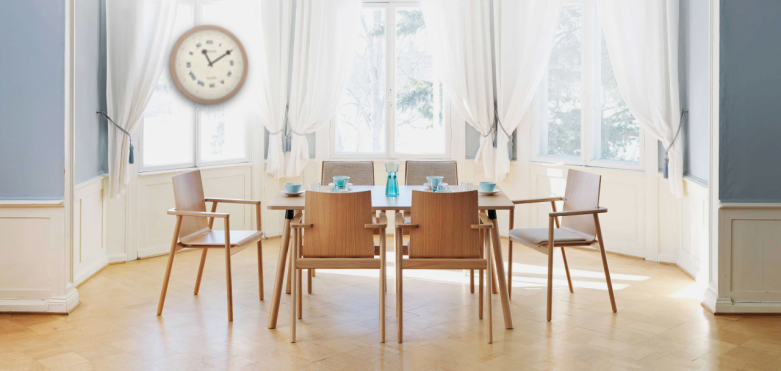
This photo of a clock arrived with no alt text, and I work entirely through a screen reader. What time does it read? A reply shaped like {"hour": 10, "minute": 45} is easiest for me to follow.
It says {"hour": 11, "minute": 10}
